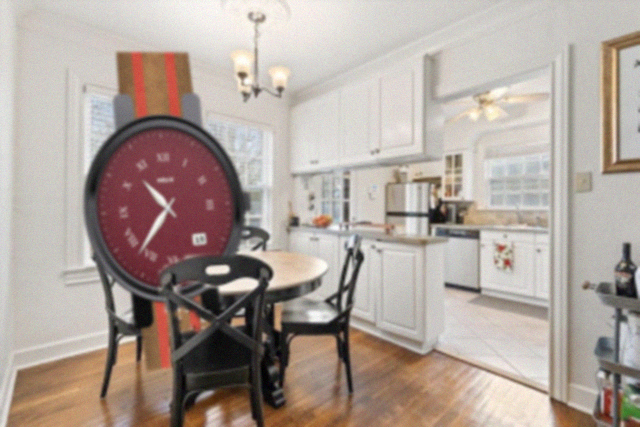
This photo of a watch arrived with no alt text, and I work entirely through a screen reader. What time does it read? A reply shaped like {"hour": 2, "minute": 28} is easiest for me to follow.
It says {"hour": 10, "minute": 37}
